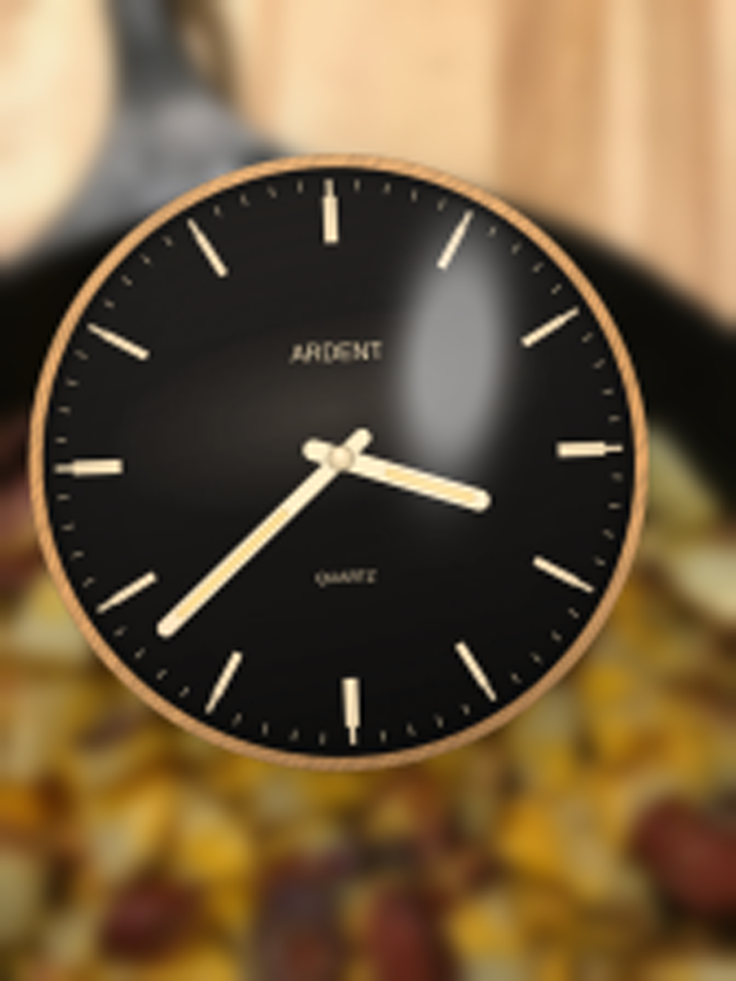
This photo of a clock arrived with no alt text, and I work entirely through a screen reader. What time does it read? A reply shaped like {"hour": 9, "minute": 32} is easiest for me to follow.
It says {"hour": 3, "minute": 38}
